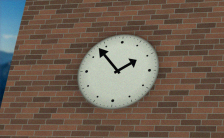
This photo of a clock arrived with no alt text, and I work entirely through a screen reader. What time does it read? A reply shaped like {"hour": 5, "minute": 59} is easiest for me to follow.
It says {"hour": 1, "minute": 53}
